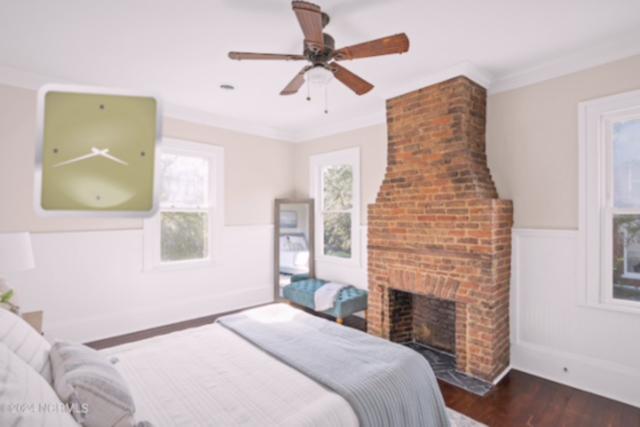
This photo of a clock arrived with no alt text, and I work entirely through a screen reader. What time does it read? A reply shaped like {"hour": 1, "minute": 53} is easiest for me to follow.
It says {"hour": 3, "minute": 42}
